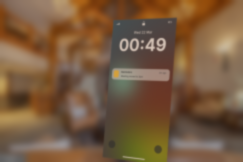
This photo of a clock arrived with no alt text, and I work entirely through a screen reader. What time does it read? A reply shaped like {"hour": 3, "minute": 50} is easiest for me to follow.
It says {"hour": 0, "minute": 49}
